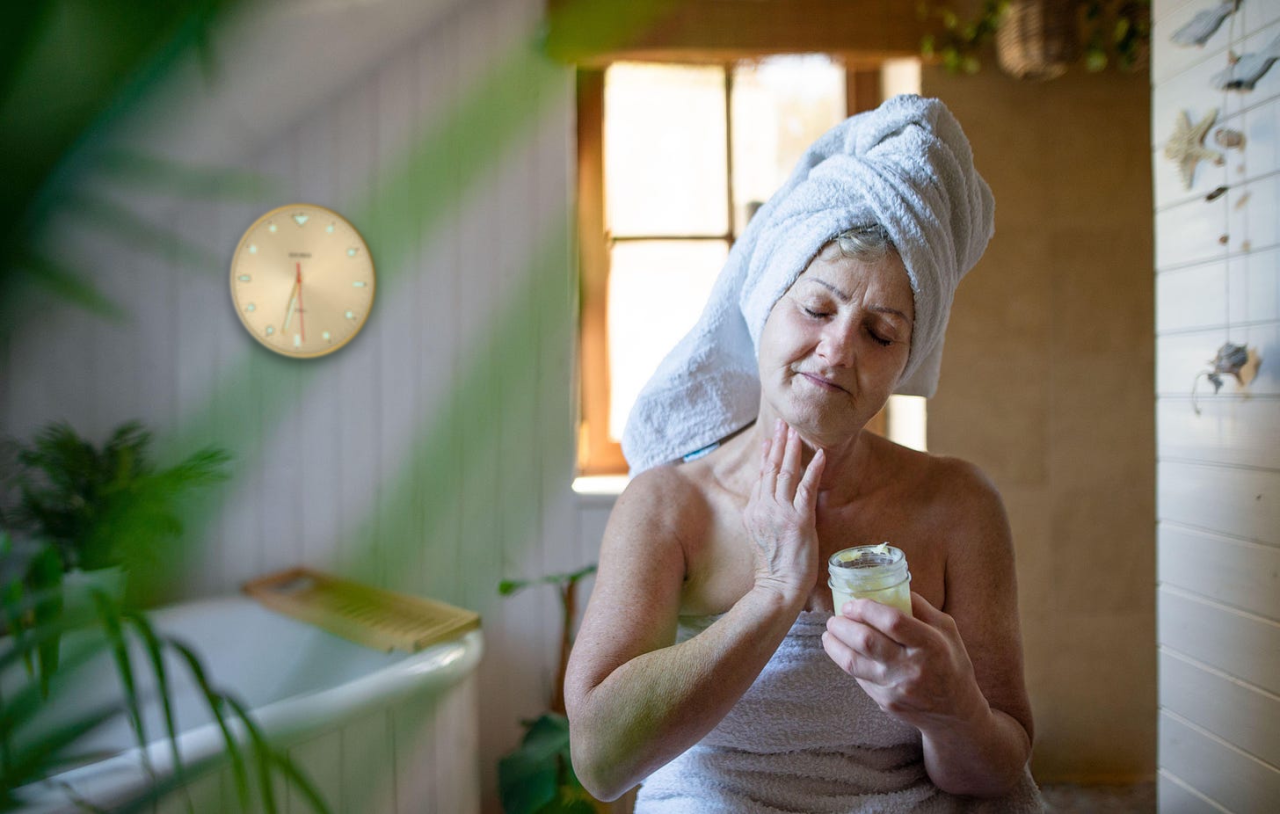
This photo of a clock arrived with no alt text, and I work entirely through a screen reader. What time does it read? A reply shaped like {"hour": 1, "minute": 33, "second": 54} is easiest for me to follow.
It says {"hour": 6, "minute": 32, "second": 29}
